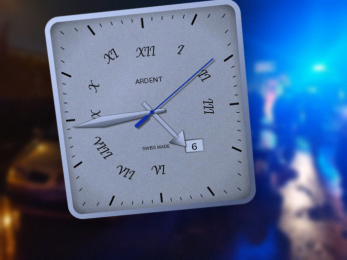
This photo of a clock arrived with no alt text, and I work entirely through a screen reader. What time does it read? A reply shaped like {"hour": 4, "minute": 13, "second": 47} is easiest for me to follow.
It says {"hour": 4, "minute": 44, "second": 9}
